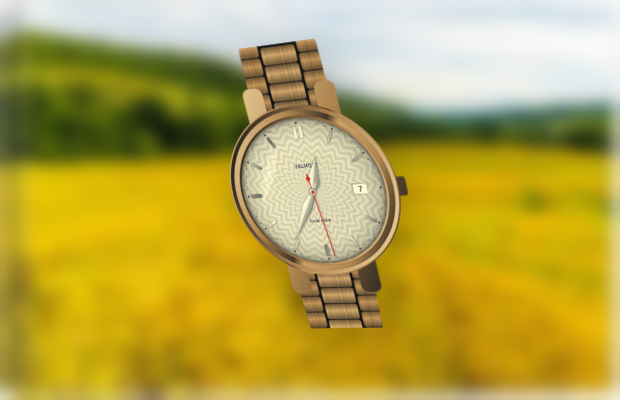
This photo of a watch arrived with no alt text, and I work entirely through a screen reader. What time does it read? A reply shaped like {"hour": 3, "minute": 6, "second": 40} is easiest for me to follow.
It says {"hour": 12, "minute": 35, "second": 29}
